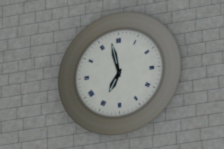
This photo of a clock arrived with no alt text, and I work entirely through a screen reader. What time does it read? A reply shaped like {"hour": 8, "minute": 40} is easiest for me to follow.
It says {"hour": 6, "minute": 58}
